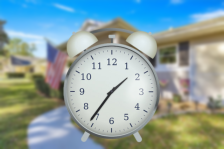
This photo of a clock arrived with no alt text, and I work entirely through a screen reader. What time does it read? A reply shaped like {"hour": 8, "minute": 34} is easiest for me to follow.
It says {"hour": 1, "minute": 36}
